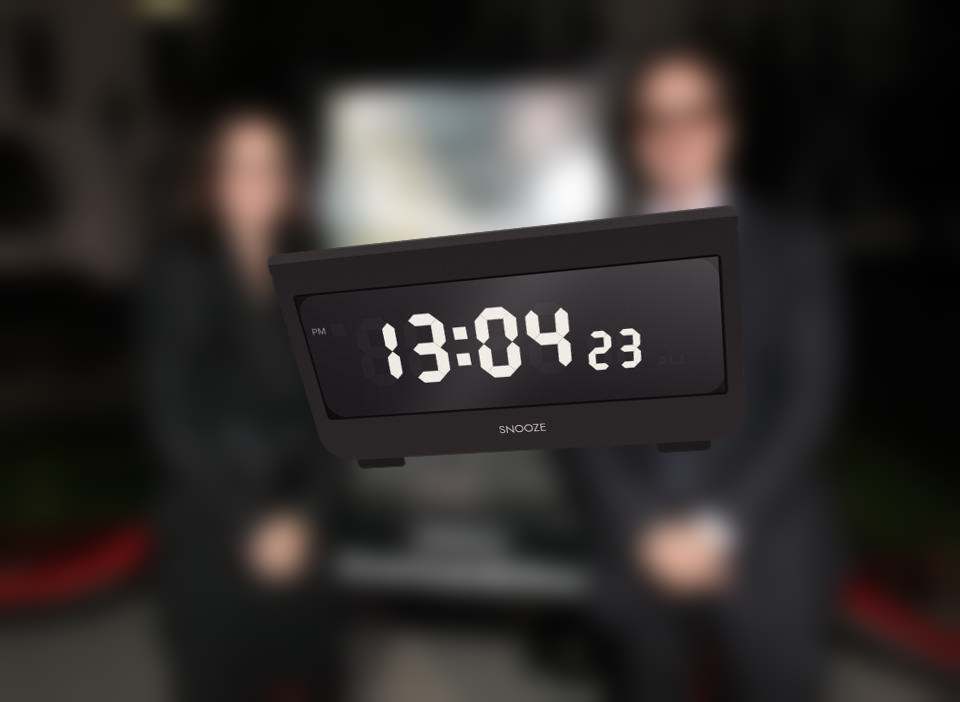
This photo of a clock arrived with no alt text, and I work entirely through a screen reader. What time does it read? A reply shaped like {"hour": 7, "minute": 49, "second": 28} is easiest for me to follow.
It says {"hour": 13, "minute": 4, "second": 23}
